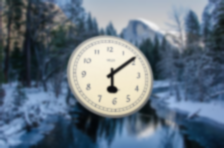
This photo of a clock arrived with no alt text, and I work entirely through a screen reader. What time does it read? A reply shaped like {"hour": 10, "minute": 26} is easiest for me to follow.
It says {"hour": 6, "minute": 9}
